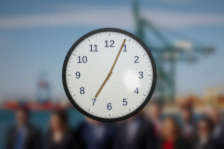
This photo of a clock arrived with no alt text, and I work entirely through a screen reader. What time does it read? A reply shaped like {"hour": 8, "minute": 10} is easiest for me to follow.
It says {"hour": 7, "minute": 4}
